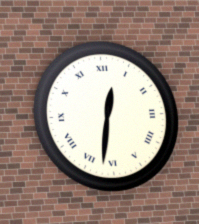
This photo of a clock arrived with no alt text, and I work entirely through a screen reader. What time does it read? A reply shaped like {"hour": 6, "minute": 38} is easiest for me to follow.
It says {"hour": 12, "minute": 32}
